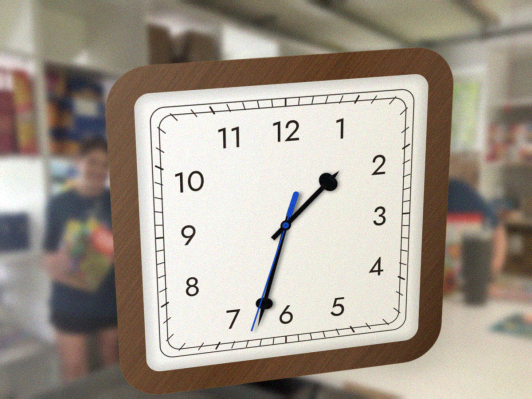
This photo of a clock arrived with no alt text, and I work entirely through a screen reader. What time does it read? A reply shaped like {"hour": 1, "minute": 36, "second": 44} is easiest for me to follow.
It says {"hour": 1, "minute": 32, "second": 33}
